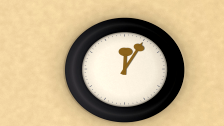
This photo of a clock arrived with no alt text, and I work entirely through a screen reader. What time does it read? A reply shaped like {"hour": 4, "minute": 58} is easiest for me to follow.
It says {"hour": 12, "minute": 5}
